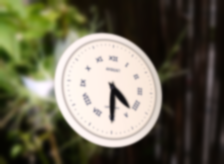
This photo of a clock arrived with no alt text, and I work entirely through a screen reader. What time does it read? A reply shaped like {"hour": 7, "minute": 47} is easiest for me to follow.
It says {"hour": 4, "minute": 30}
